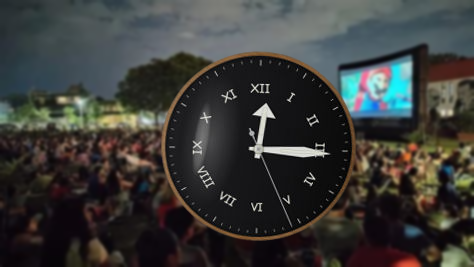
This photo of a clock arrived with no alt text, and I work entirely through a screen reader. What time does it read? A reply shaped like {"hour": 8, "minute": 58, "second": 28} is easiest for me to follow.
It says {"hour": 12, "minute": 15, "second": 26}
